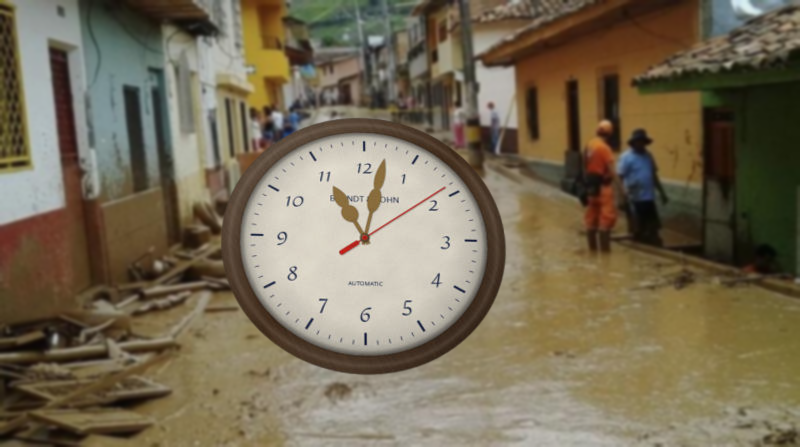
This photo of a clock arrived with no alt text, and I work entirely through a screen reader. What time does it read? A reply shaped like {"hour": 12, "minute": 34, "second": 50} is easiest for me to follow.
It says {"hour": 11, "minute": 2, "second": 9}
